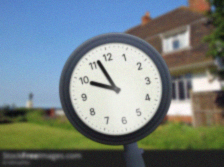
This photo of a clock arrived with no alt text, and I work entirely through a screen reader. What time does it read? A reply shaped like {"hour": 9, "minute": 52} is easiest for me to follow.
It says {"hour": 9, "minute": 57}
